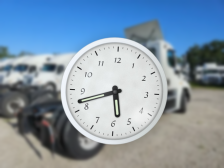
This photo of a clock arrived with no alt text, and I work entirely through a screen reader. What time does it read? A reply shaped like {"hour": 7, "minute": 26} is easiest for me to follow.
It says {"hour": 5, "minute": 42}
